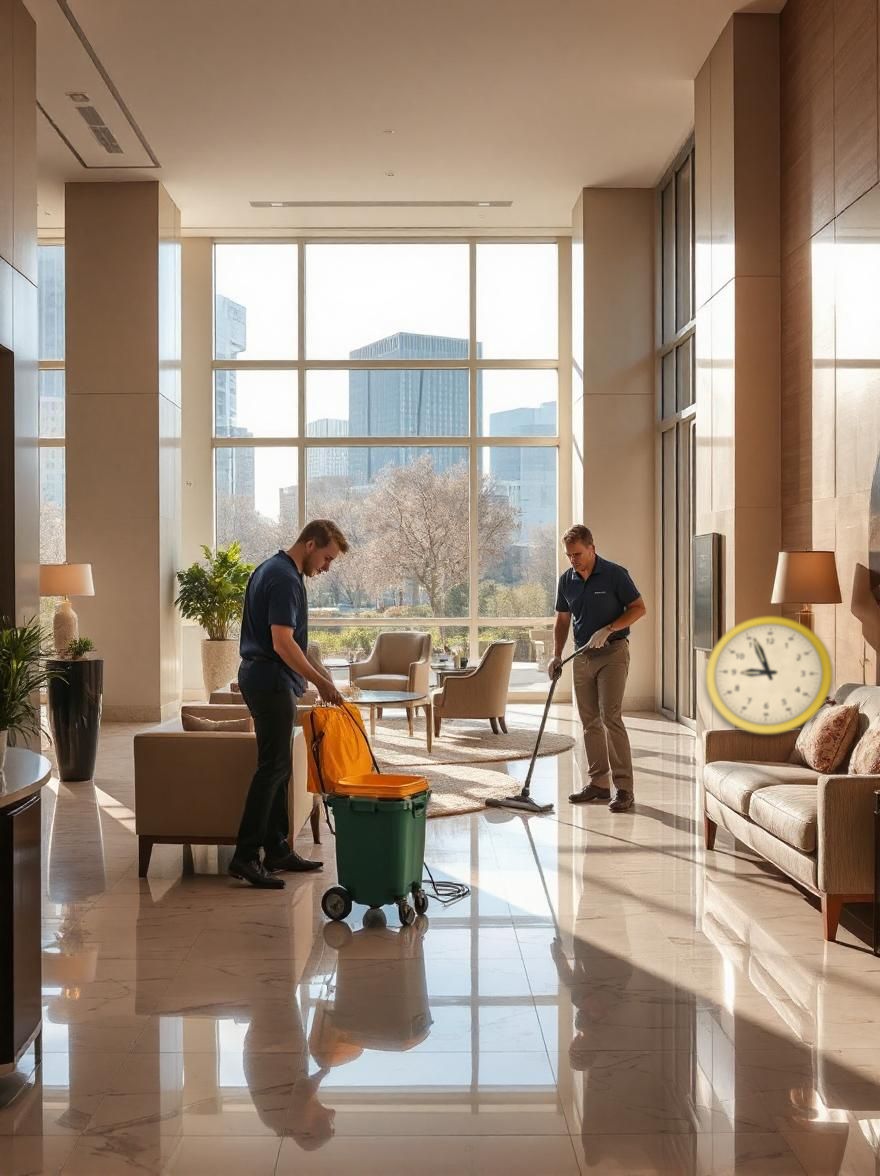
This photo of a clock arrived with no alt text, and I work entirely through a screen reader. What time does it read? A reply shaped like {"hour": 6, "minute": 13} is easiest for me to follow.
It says {"hour": 8, "minute": 56}
